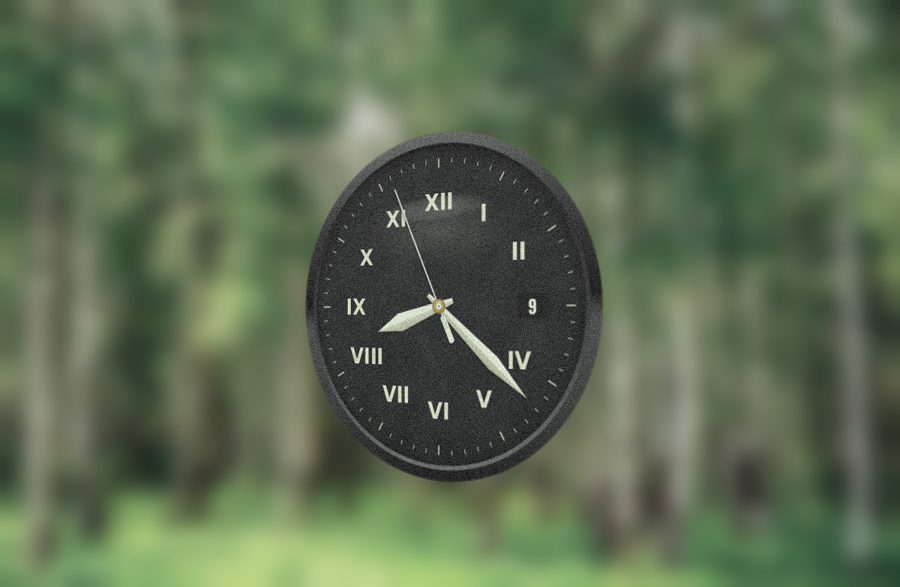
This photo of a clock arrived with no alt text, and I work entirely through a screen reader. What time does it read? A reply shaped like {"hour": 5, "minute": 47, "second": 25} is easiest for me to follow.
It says {"hour": 8, "minute": 21, "second": 56}
